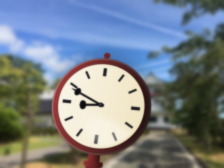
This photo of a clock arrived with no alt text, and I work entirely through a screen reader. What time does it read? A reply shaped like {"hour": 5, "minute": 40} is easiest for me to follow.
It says {"hour": 8, "minute": 49}
